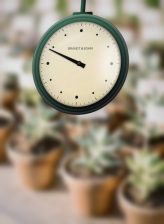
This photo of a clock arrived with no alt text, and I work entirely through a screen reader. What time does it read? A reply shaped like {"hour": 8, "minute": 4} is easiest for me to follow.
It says {"hour": 9, "minute": 49}
